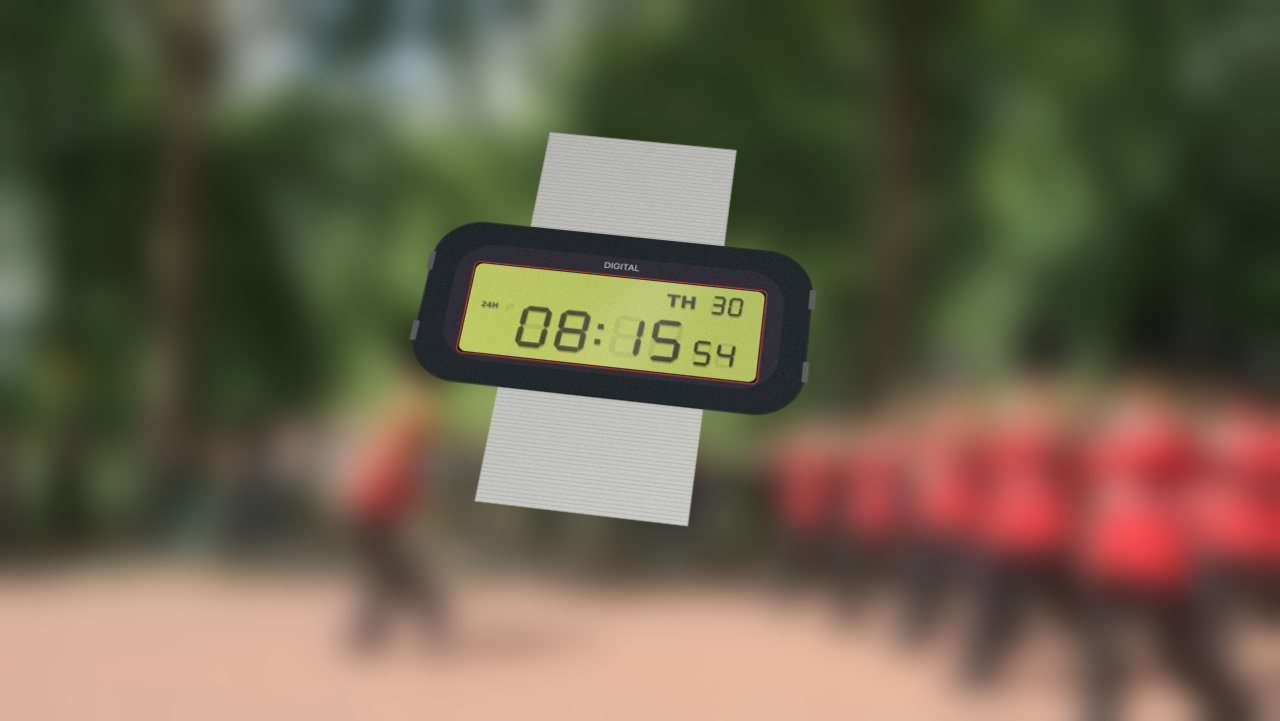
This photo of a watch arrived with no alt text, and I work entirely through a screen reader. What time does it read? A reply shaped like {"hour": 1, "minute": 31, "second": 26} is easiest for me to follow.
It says {"hour": 8, "minute": 15, "second": 54}
